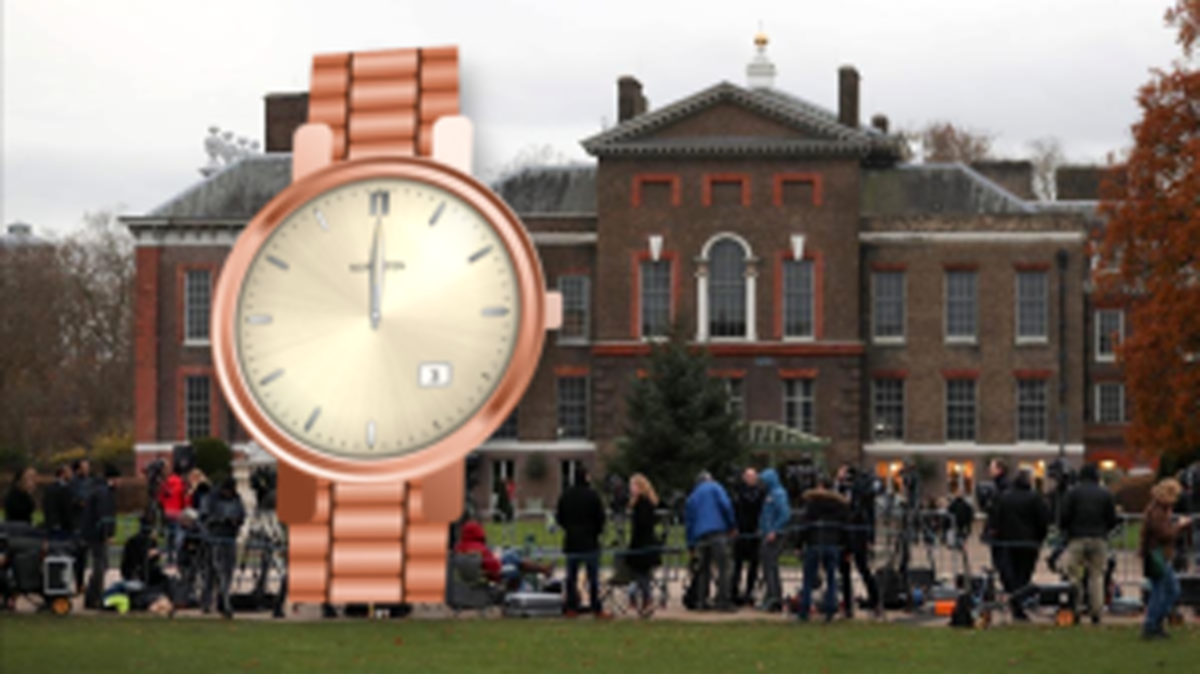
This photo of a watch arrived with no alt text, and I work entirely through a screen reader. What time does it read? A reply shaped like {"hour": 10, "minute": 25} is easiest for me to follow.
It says {"hour": 12, "minute": 0}
